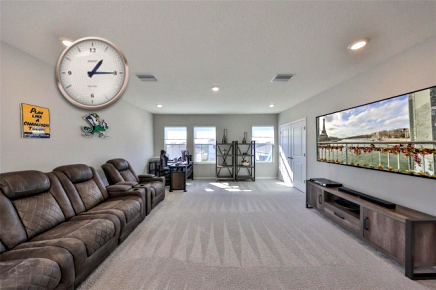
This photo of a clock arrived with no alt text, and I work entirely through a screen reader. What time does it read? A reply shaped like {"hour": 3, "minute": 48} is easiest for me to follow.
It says {"hour": 1, "minute": 15}
